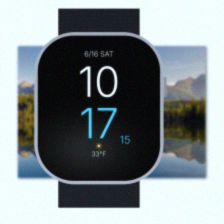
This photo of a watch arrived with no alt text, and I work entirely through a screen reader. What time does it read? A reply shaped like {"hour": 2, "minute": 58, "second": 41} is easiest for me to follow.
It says {"hour": 10, "minute": 17, "second": 15}
